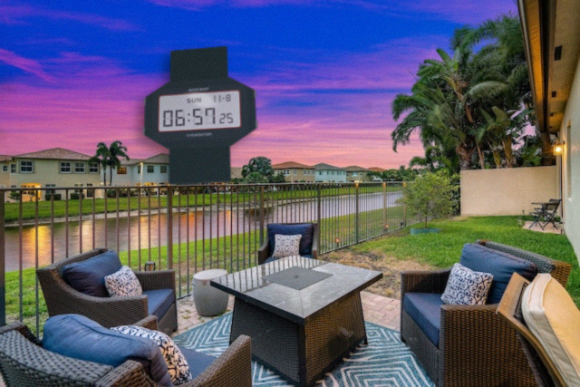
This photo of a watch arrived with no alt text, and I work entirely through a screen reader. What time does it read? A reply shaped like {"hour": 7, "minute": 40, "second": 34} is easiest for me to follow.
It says {"hour": 6, "minute": 57, "second": 25}
